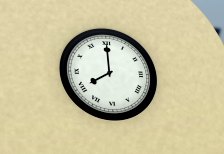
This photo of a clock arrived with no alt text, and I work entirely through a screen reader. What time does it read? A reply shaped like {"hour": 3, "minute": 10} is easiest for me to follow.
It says {"hour": 8, "minute": 0}
